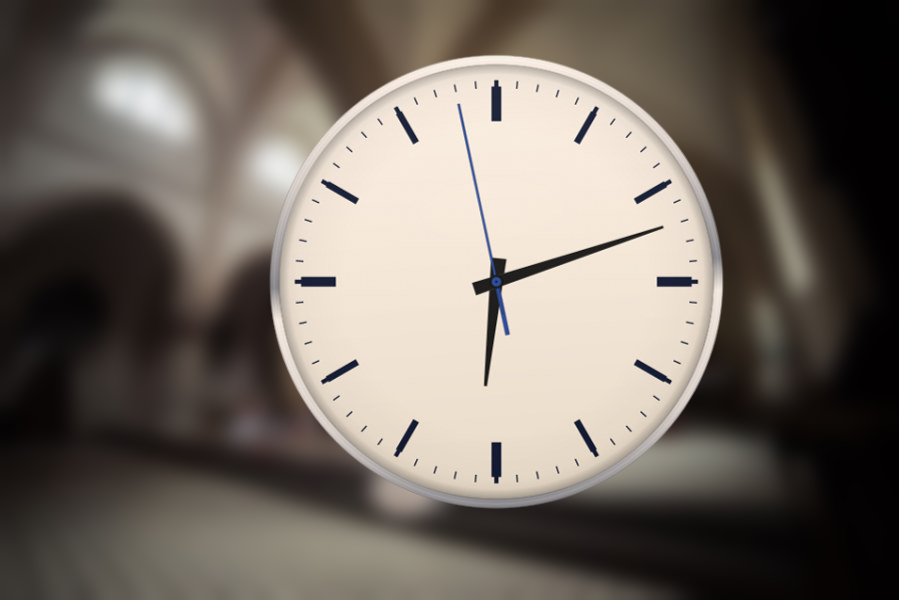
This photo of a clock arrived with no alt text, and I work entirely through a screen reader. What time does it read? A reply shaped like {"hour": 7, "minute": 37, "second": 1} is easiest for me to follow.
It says {"hour": 6, "minute": 11, "second": 58}
